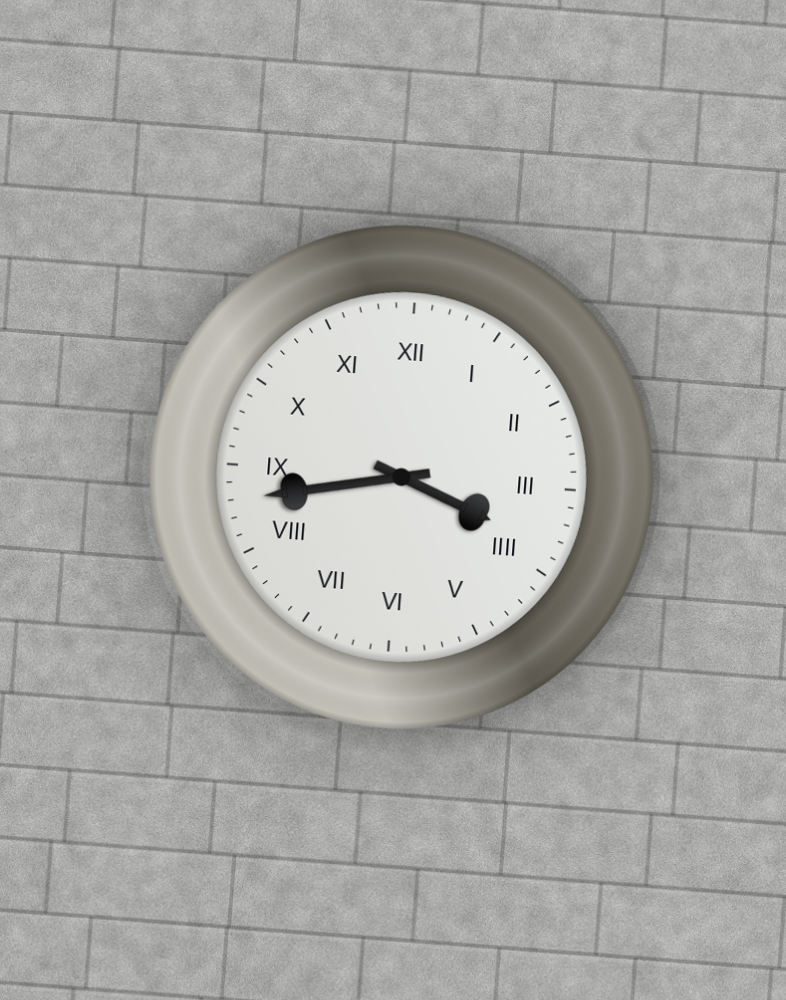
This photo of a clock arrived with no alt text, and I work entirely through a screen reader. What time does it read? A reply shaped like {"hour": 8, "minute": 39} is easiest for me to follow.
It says {"hour": 3, "minute": 43}
